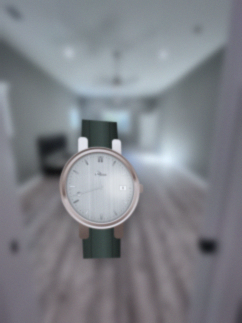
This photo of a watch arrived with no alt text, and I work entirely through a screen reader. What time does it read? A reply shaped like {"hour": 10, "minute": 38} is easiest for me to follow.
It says {"hour": 11, "minute": 42}
